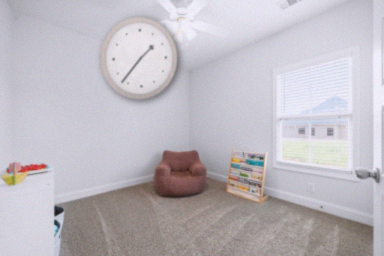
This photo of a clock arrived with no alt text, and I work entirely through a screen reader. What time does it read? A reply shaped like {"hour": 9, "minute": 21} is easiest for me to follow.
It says {"hour": 1, "minute": 37}
